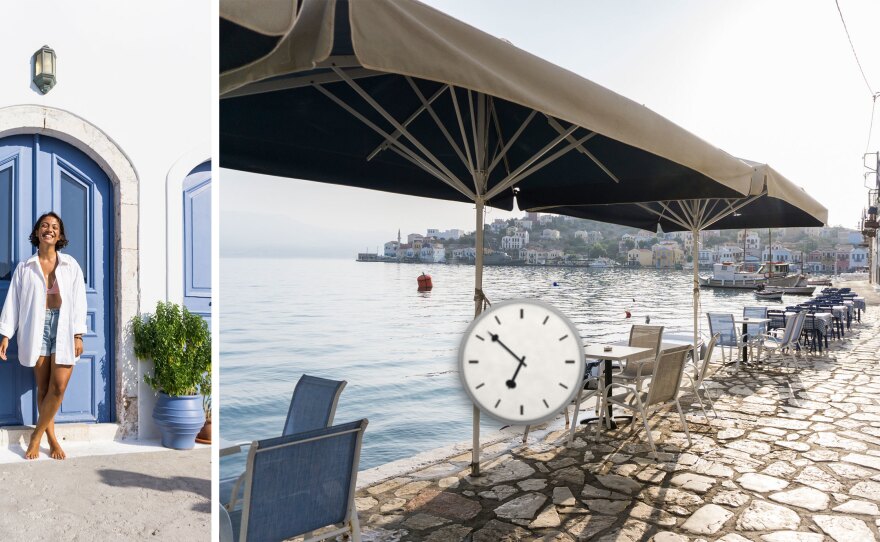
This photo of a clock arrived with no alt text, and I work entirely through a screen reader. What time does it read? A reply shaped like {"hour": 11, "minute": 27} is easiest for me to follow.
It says {"hour": 6, "minute": 52}
